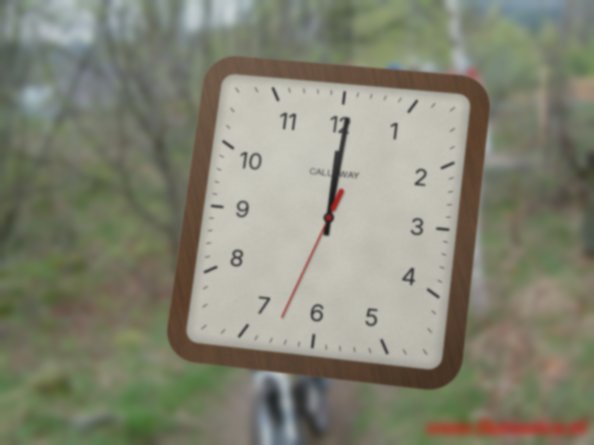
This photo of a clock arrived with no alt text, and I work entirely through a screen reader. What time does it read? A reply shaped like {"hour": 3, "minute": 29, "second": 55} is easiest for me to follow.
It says {"hour": 12, "minute": 0, "second": 33}
